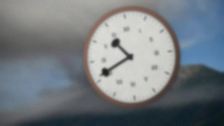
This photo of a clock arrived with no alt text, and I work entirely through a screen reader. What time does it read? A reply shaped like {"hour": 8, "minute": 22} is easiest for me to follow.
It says {"hour": 10, "minute": 41}
